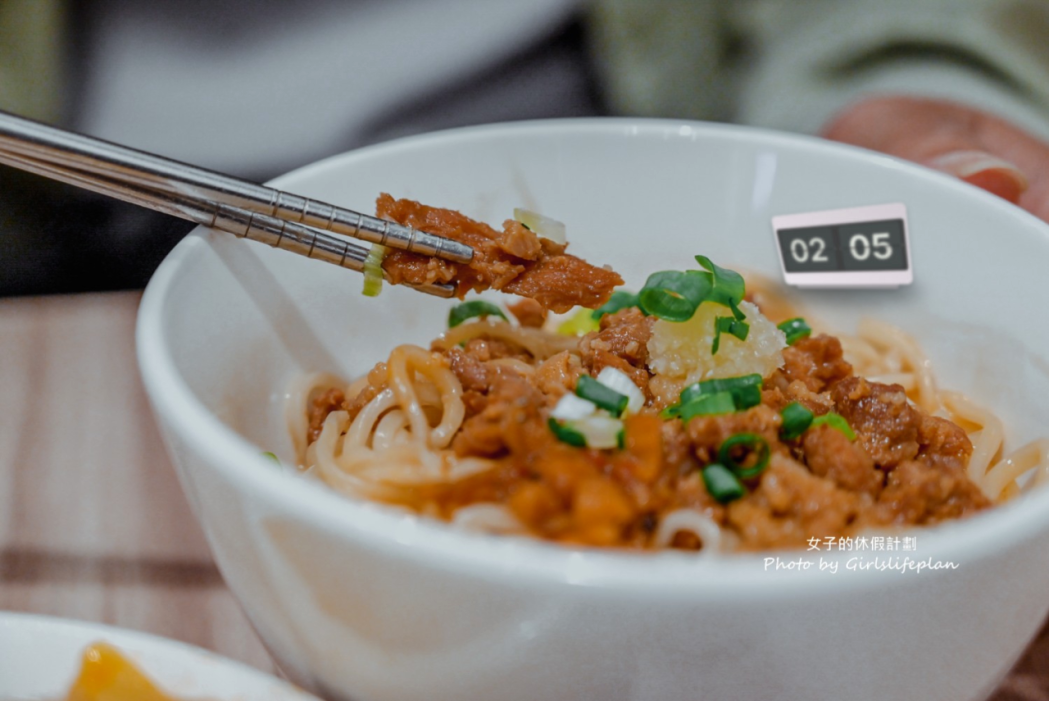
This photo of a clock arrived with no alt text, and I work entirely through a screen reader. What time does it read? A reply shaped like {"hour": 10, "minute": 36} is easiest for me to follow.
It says {"hour": 2, "minute": 5}
